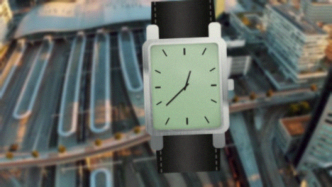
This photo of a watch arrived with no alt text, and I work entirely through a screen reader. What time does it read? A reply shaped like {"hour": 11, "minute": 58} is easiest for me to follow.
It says {"hour": 12, "minute": 38}
